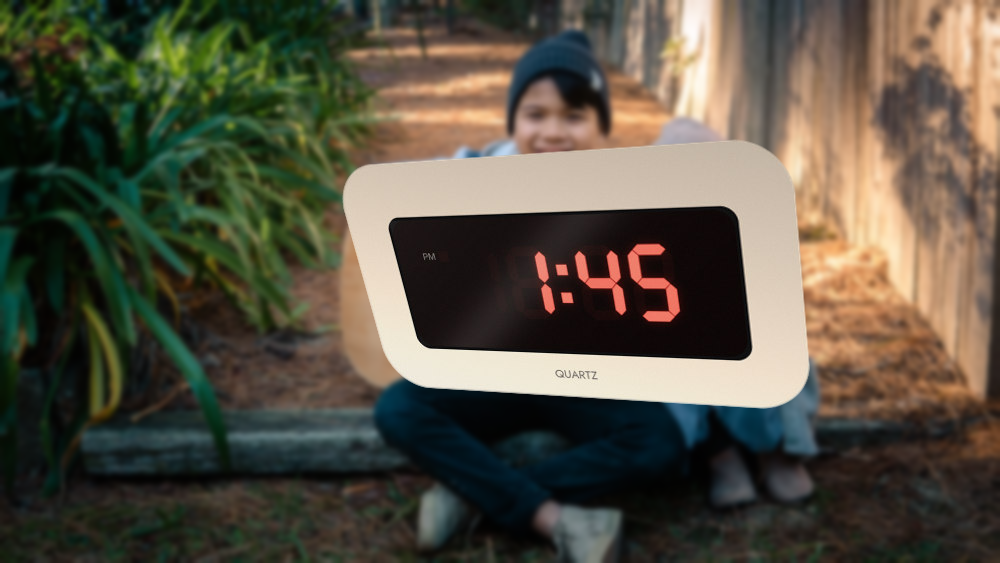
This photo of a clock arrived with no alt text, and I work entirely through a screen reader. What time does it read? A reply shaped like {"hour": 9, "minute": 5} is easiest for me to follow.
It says {"hour": 1, "minute": 45}
